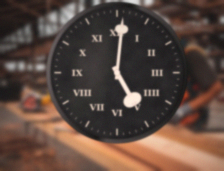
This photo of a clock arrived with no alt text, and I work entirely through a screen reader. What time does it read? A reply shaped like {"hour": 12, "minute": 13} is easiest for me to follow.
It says {"hour": 5, "minute": 1}
